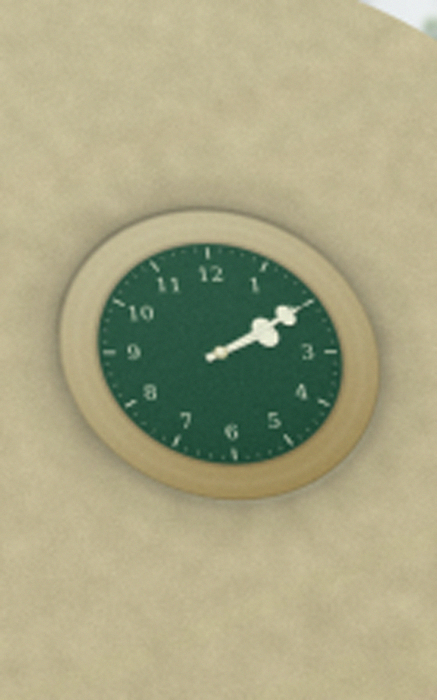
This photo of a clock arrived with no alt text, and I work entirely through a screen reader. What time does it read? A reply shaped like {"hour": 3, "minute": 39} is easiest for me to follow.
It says {"hour": 2, "minute": 10}
